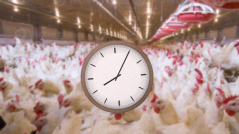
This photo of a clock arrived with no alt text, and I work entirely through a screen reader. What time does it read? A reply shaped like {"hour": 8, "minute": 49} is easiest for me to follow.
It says {"hour": 8, "minute": 5}
